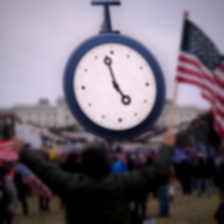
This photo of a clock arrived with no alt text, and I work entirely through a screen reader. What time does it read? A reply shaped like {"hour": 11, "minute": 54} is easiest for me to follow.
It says {"hour": 4, "minute": 58}
